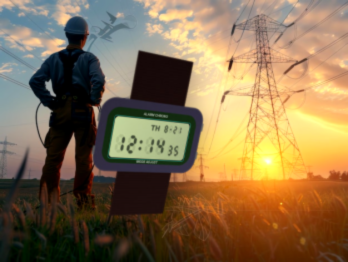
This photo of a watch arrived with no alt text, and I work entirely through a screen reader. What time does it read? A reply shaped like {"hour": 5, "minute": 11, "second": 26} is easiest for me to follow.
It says {"hour": 12, "minute": 14, "second": 35}
